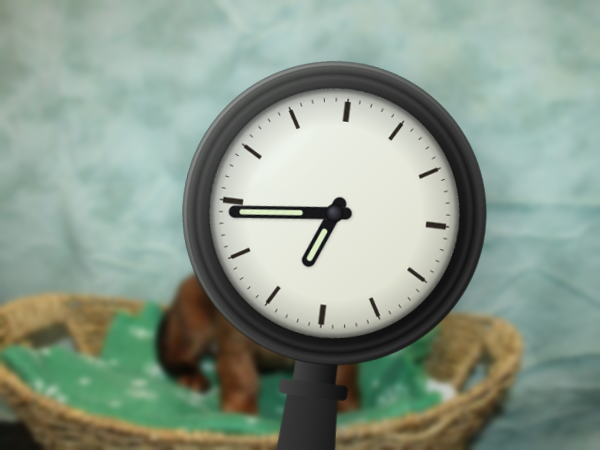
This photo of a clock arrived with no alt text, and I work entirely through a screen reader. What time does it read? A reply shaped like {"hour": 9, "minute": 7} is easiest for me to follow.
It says {"hour": 6, "minute": 44}
